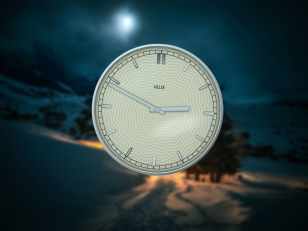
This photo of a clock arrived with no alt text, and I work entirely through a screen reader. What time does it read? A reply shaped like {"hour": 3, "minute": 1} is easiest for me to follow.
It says {"hour": 2, "minute": 49}
